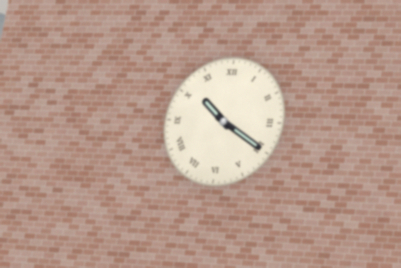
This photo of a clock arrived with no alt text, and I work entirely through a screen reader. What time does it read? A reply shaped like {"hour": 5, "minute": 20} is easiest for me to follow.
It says {"hour": 10, "minute": 20}
